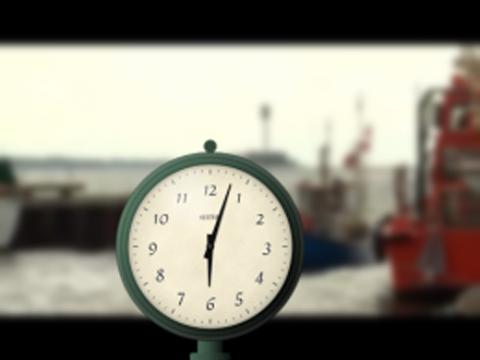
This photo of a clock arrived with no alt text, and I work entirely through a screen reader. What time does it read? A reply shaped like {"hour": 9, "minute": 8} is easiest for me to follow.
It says {"hour": 6, "minute": 3}
